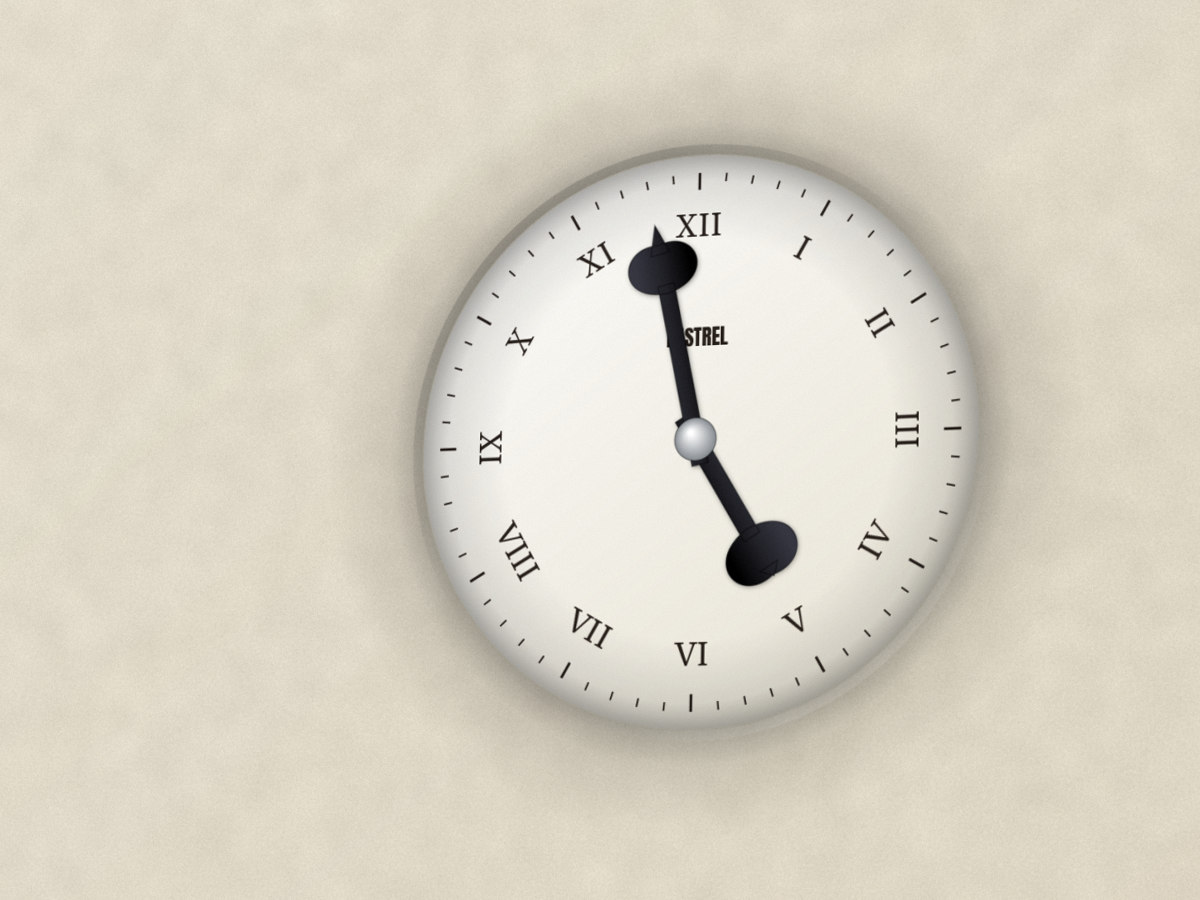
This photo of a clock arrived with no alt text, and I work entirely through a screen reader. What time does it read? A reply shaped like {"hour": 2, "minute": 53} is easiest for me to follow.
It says {"hour": 4, "minute": 58}
